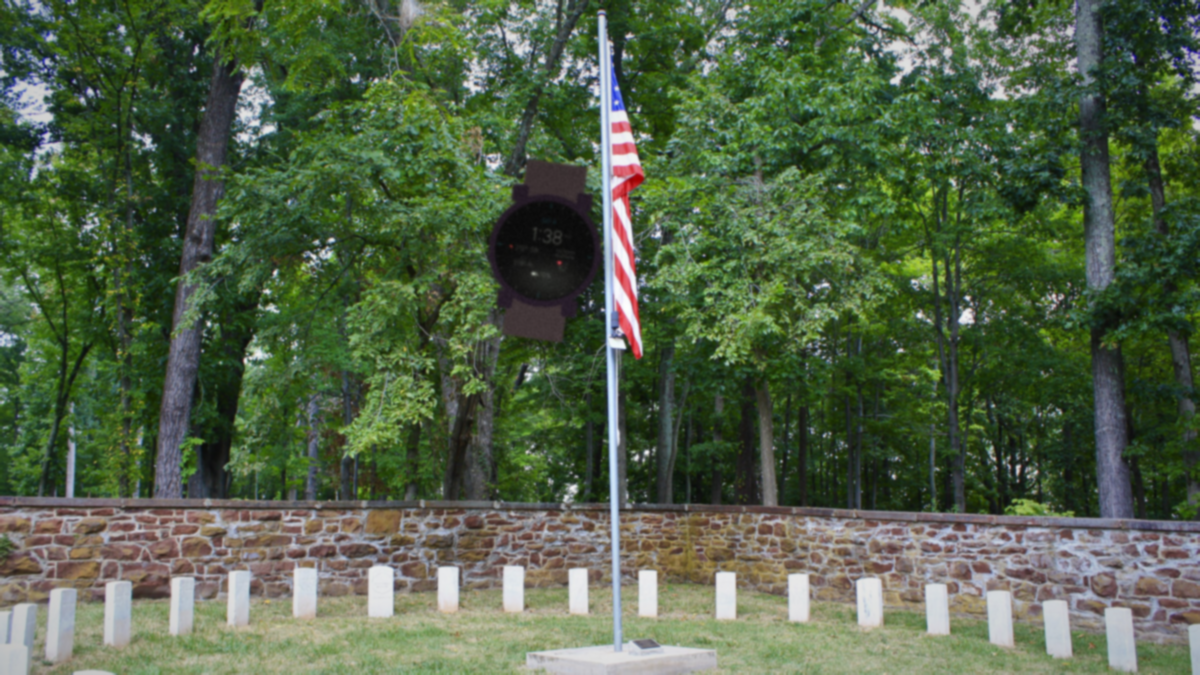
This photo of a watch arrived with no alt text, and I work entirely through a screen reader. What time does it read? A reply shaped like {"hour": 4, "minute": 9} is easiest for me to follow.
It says {"hour": 1, "minute": 38}
